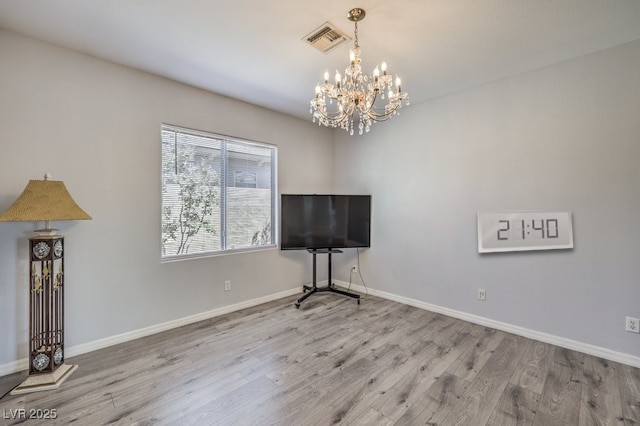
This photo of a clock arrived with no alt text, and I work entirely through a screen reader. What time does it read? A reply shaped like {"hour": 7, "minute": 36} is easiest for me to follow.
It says {"hour": 21, "minute": 40}
